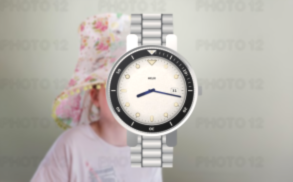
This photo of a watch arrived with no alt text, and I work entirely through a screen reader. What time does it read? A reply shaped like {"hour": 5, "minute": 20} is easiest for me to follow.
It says {"hour": 8, "minute": 17}
